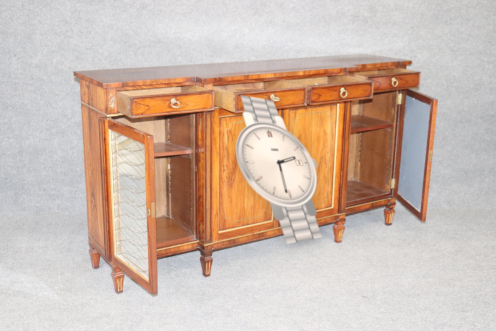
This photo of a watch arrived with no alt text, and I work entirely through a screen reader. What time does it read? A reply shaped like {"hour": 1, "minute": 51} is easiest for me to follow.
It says {"hour": 2, "minute": 31}
